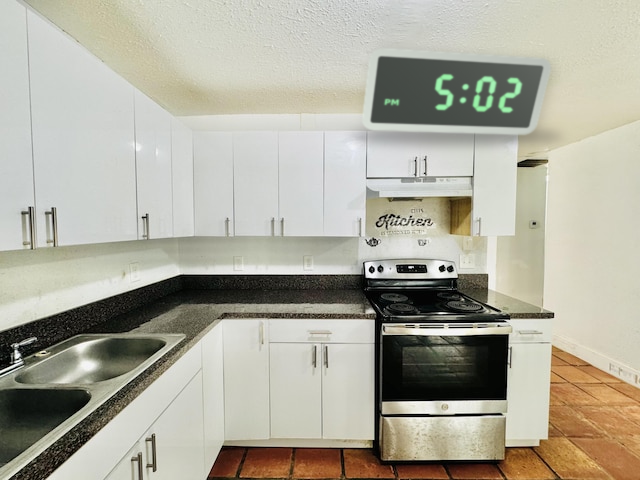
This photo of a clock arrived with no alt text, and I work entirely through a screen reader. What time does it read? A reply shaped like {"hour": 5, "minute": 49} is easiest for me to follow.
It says {"hour": 5, "minute": 2}
